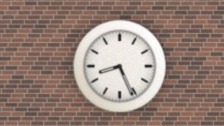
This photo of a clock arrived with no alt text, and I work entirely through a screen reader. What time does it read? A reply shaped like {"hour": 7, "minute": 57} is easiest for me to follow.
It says {"hour": 8, "minute": 26}
